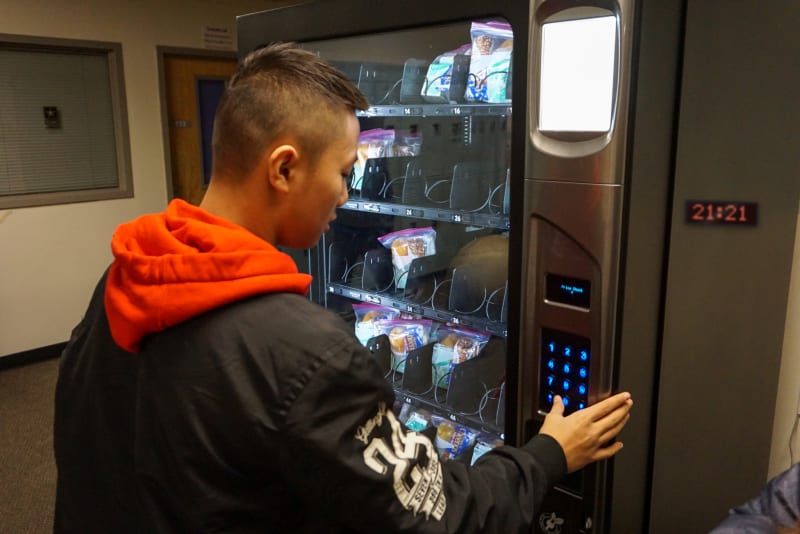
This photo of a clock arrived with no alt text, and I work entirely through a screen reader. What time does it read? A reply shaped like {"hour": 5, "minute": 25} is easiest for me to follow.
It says {"hour": 21, "minute": 21}
